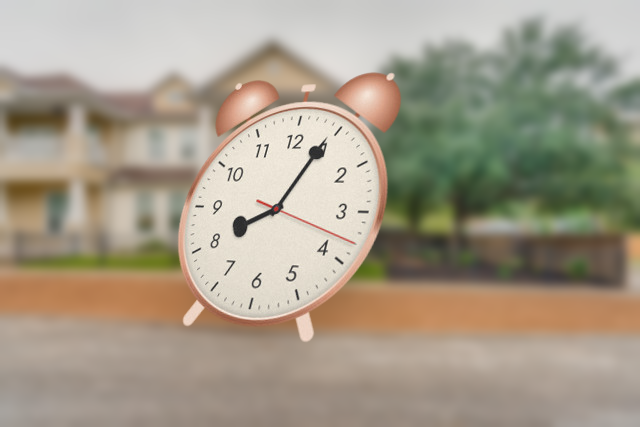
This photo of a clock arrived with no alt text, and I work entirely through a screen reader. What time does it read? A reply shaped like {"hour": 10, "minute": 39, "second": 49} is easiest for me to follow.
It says {"hour": 8, "minute": 4, "second": 18}
